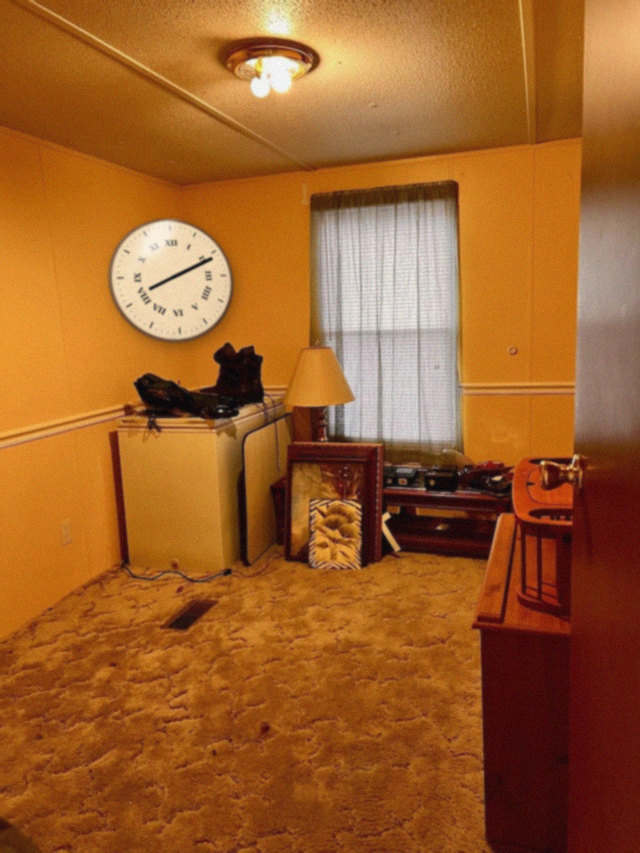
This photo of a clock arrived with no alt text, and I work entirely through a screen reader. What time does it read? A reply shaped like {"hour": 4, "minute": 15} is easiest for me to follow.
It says {"hour": 8, "minute": 11}
